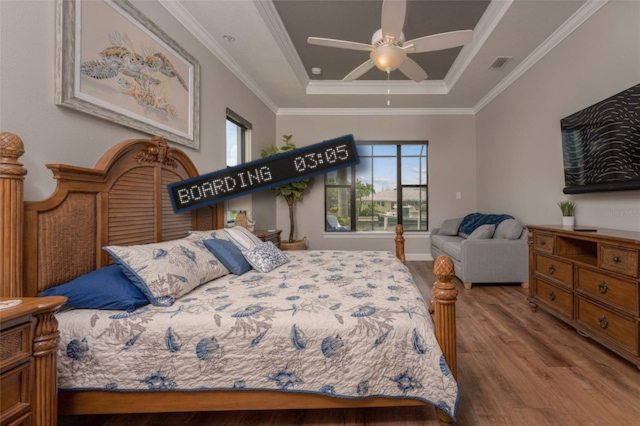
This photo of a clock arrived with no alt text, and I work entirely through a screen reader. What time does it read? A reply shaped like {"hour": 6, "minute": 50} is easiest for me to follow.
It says {"hour": 3, "minute": 5}
